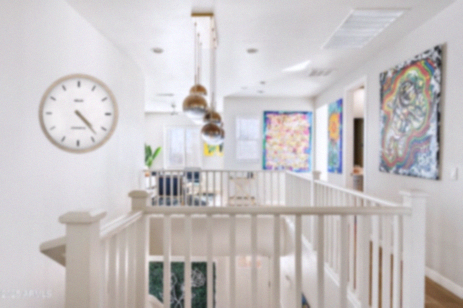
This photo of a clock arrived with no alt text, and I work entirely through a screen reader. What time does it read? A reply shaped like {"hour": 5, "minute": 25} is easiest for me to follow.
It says {"hour": 4, "minute": 23}
